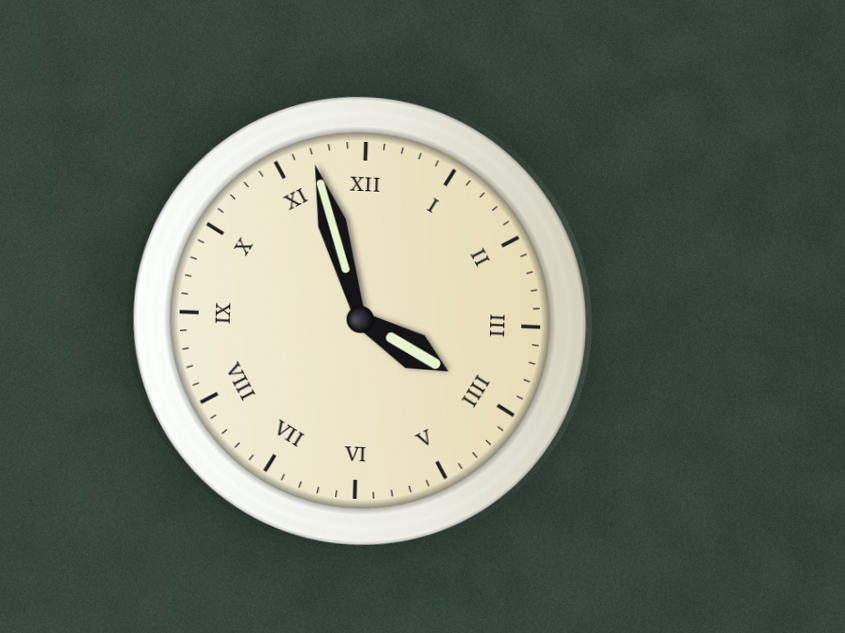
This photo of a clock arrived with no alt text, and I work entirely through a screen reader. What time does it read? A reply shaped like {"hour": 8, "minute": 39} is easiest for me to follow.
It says {"hour": 3, "minute": 57}
